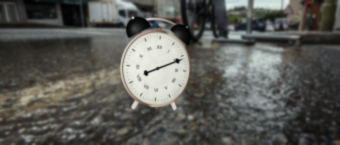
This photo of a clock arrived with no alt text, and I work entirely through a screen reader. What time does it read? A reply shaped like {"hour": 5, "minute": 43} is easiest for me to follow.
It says {"hour": 8, "minute": 11}
